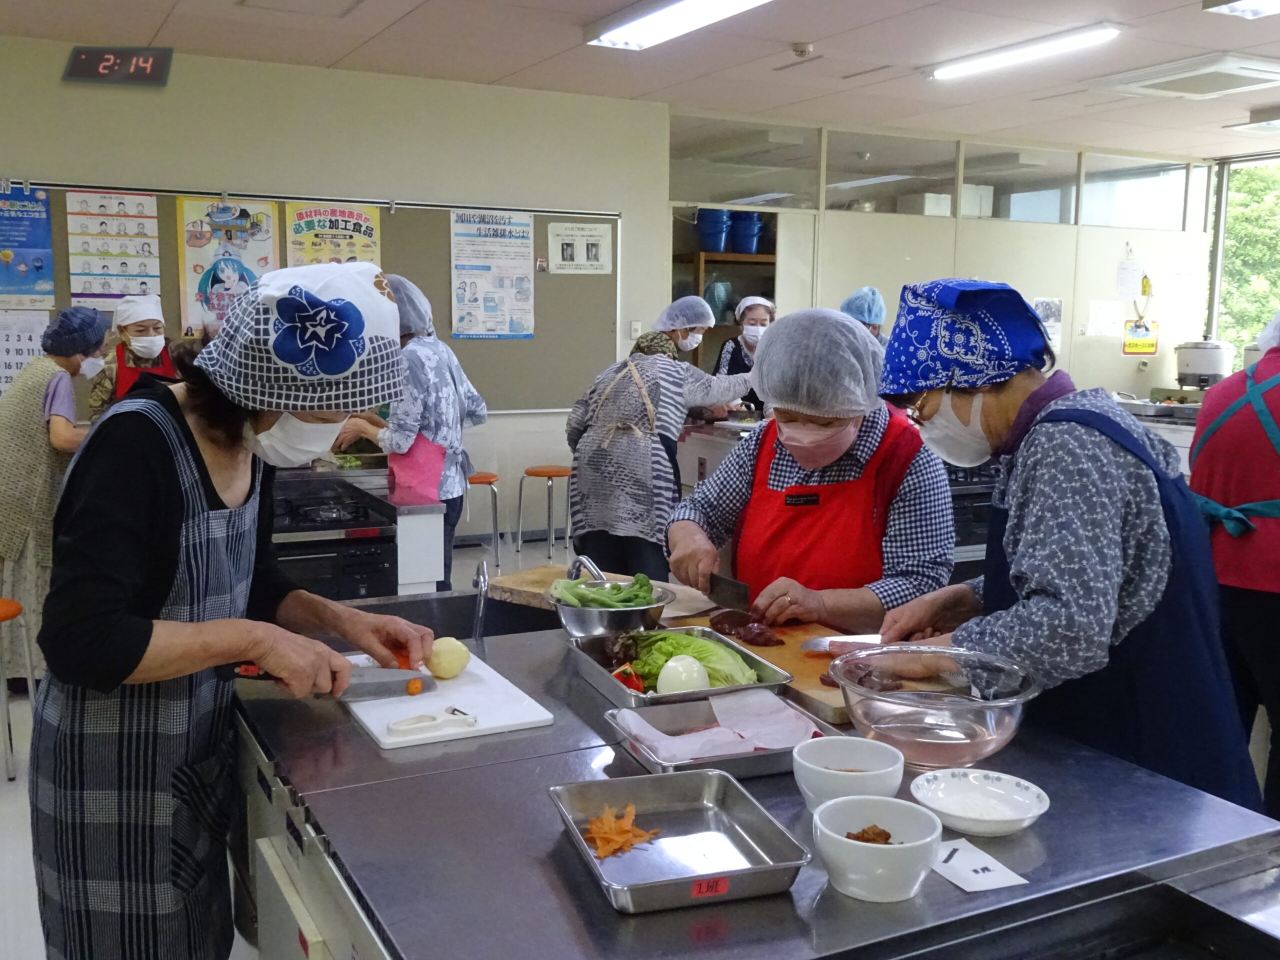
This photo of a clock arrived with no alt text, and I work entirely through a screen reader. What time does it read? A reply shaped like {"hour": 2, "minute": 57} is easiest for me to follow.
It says {"hour": 2, "minute": 14}
